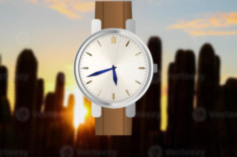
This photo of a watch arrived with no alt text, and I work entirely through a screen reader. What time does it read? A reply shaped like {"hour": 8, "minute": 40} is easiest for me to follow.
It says {"hour": 5, "minute": 42}
